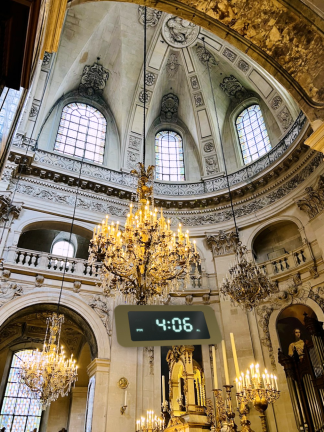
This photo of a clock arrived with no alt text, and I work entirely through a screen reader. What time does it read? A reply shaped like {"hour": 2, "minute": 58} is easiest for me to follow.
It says {"hour": 4, "minute": 6}
